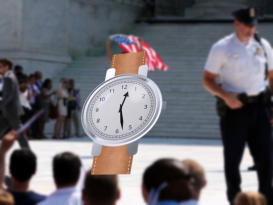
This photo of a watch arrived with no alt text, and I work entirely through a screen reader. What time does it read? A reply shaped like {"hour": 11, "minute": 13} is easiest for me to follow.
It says {"hour": 12, "minute": 28}
